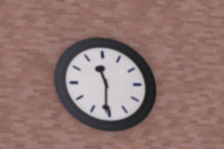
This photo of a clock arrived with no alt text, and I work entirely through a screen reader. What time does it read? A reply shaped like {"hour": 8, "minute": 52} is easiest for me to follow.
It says {"hour": 11, "minute": 31}
